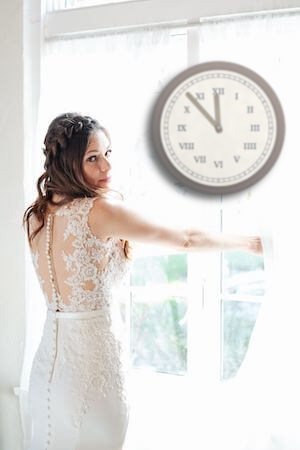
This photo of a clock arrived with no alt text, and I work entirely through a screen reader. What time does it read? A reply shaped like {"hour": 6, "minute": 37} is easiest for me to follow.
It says {"hour": 11, "minute": 53}
